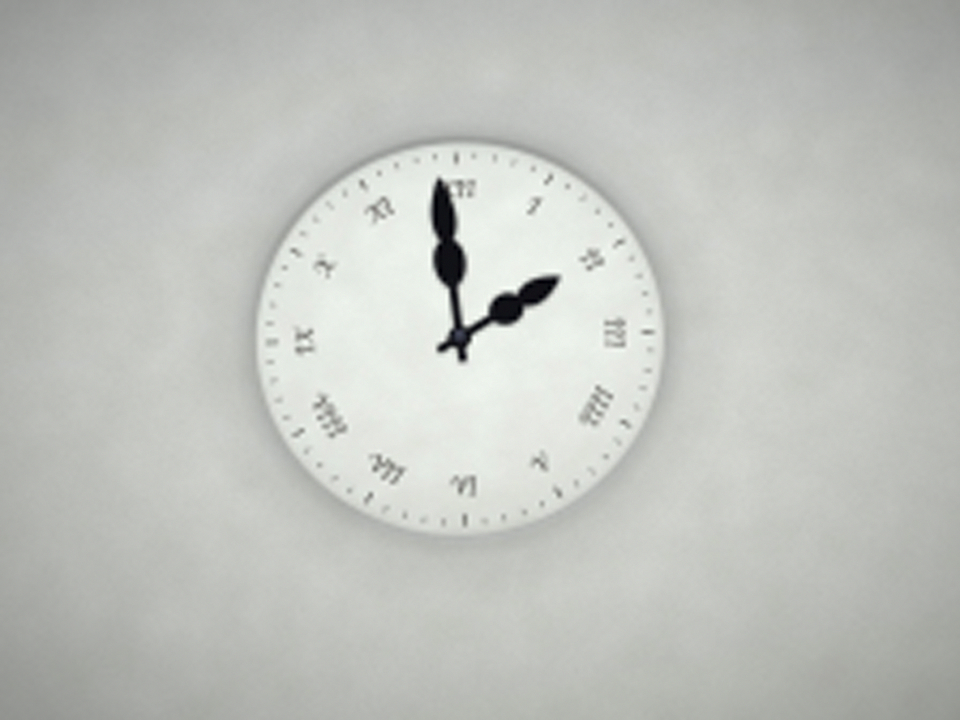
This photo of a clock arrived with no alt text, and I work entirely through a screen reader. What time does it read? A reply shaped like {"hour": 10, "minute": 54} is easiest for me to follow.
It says {"hour": 1, "minute": 59}
